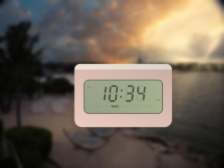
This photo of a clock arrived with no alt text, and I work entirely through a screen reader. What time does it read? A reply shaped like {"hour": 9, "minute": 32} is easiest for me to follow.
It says {"hour": 10, "minute": 34}
